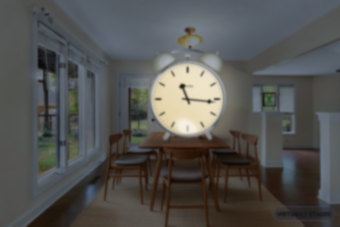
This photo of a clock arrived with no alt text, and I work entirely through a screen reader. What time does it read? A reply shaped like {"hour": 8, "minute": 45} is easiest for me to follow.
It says {"hour": 11, "minute": 16}
